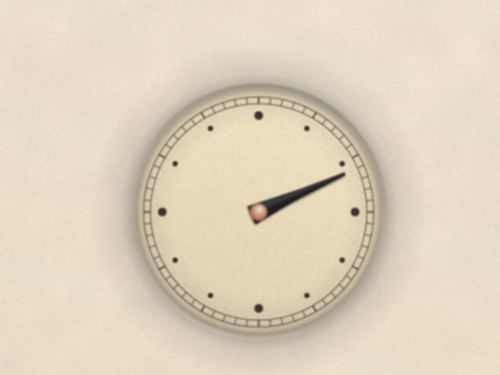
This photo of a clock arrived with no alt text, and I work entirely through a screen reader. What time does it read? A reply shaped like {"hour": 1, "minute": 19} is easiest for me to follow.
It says {"hour": 2, "minute": 11}
